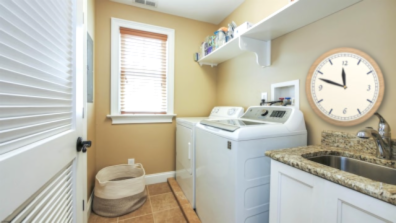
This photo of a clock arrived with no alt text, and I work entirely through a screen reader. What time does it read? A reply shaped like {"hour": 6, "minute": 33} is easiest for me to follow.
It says {"hour": 11, "minute": 48}
